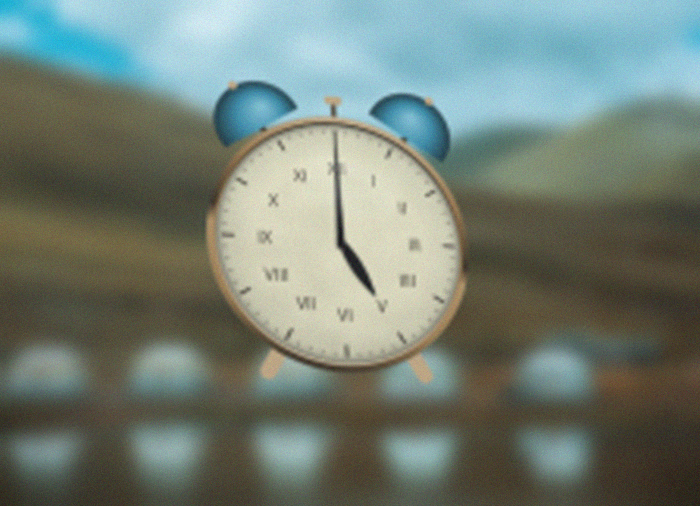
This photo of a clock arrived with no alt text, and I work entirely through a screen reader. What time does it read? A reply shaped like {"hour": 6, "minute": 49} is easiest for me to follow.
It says {"hour": 5, "minute": 0}
